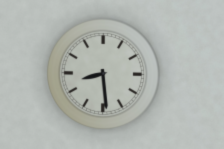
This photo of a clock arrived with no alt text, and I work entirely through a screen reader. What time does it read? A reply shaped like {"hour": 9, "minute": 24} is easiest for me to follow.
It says {"hour": 8, "minute": 29}
